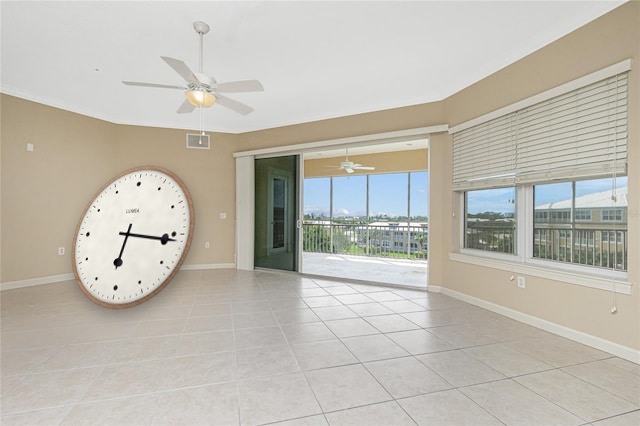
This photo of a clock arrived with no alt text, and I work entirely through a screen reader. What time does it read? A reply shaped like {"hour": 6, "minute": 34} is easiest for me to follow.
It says {"hour": 6, "minute": 16}
